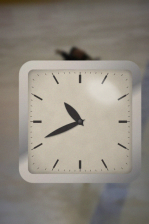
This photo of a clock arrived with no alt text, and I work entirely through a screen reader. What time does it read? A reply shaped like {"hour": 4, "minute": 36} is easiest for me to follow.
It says {"hour": 10, "minute": 41}
